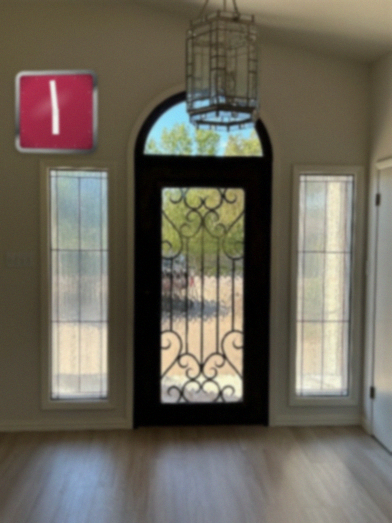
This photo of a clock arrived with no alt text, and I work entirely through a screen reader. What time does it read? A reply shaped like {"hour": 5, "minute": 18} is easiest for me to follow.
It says {"hour": 5, "minute": 59}
